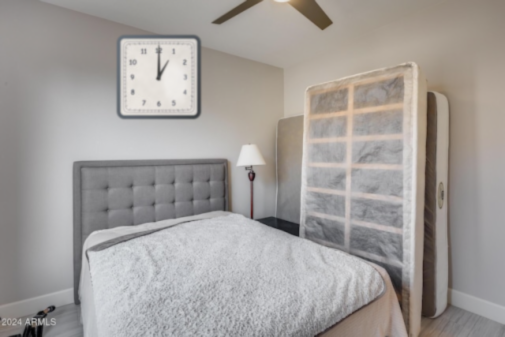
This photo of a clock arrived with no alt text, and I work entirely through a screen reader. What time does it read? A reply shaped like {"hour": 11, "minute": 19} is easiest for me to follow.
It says {"hour": 1, "minute": 0}
